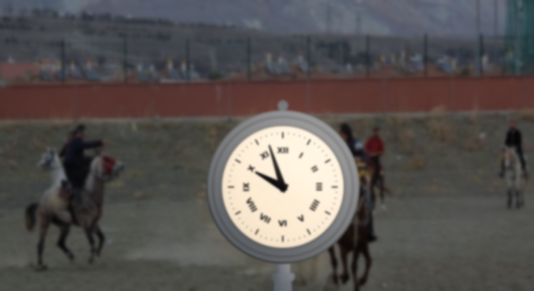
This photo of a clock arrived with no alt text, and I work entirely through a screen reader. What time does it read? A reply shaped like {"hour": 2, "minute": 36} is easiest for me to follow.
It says {"hour": 9, "minute": 57}
